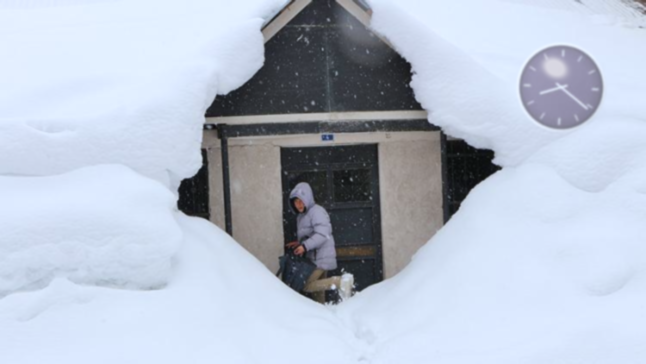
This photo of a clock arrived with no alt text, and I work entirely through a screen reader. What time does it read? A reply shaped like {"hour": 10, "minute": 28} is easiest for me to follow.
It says {"hour": 8, "minute": 21}
